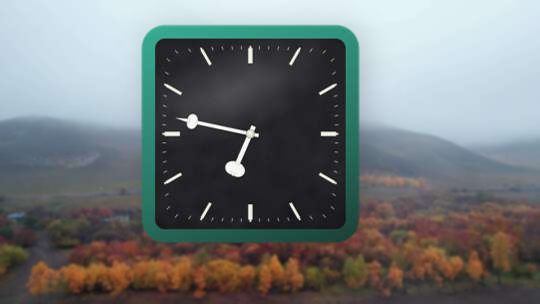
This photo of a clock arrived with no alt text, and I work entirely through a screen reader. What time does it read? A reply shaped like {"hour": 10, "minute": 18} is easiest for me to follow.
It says {"hour": 6, "minute": 47}
